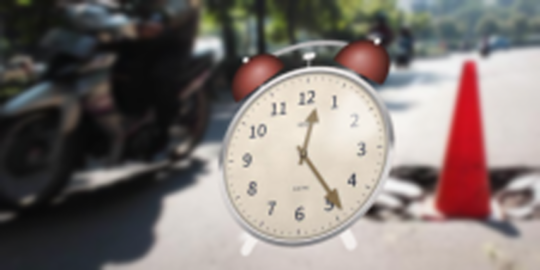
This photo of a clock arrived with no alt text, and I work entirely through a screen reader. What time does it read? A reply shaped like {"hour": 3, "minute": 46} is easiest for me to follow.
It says {"hour": 12, "minute": 24}
